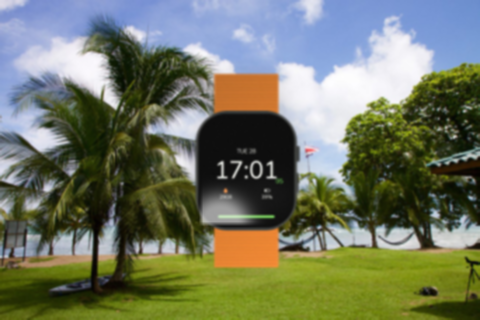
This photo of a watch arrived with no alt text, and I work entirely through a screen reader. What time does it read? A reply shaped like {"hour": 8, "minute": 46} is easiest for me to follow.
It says {"hour": 17, "minute": 1}
